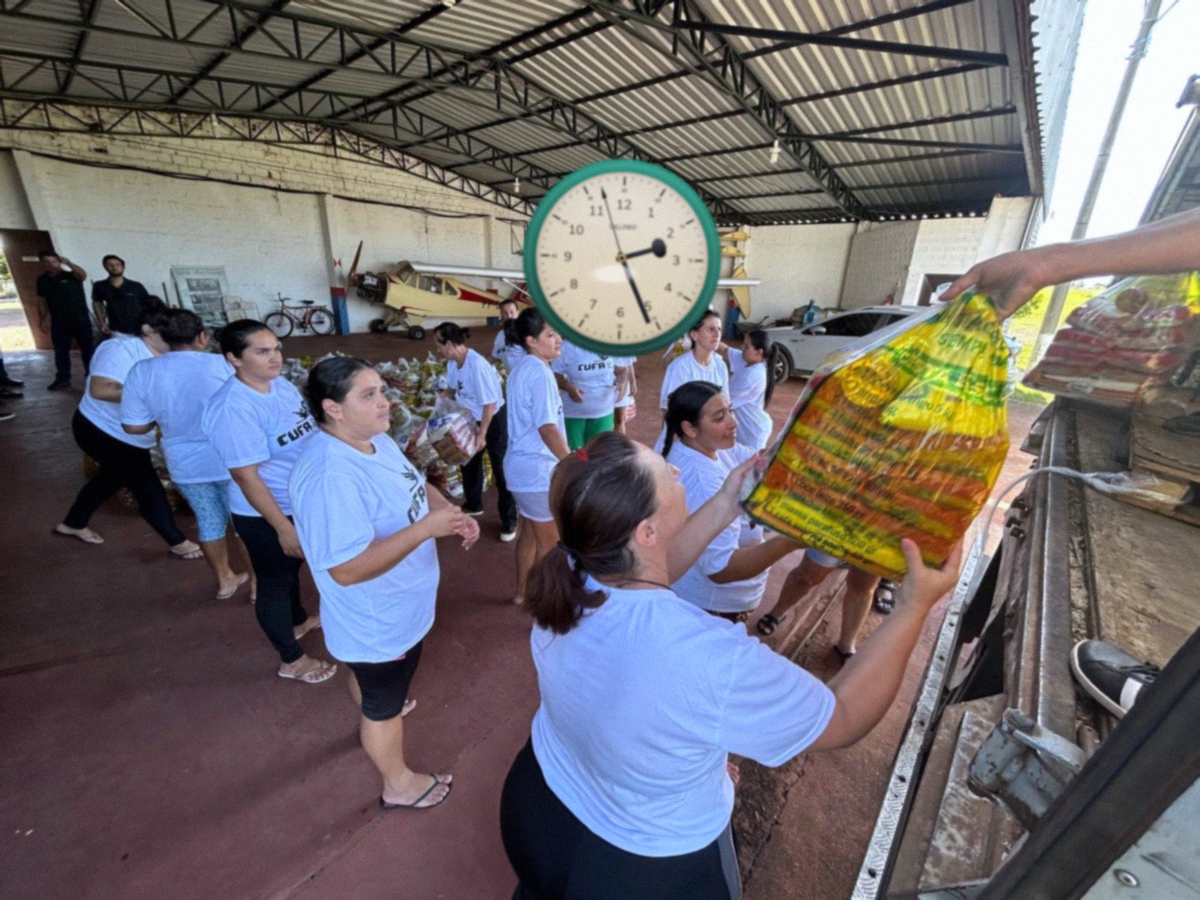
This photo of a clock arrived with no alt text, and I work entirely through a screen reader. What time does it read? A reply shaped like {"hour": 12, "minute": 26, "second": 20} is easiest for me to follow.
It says {"hour": 2, "minute": 25, "second": 57}
